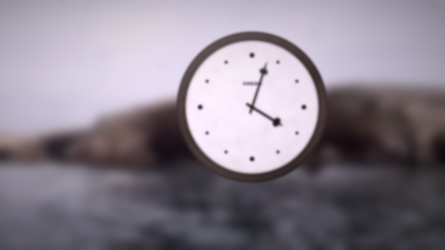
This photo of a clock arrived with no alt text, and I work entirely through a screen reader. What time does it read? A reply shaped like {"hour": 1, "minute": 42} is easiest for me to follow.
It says {"hour": 4, "minute": 3}
